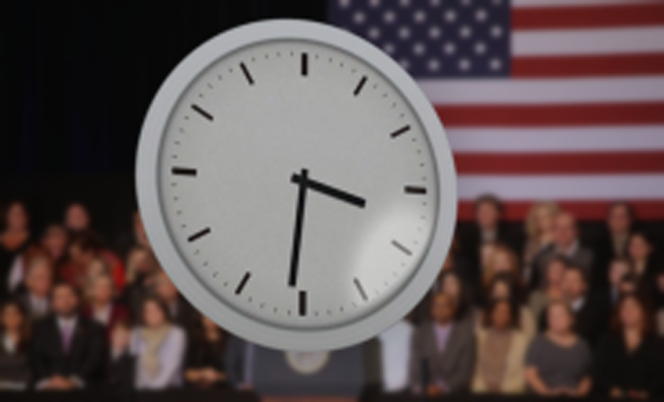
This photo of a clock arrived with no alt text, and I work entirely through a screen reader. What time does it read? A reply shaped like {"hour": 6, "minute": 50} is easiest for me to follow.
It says {"hour": 3, "minute": 31}
